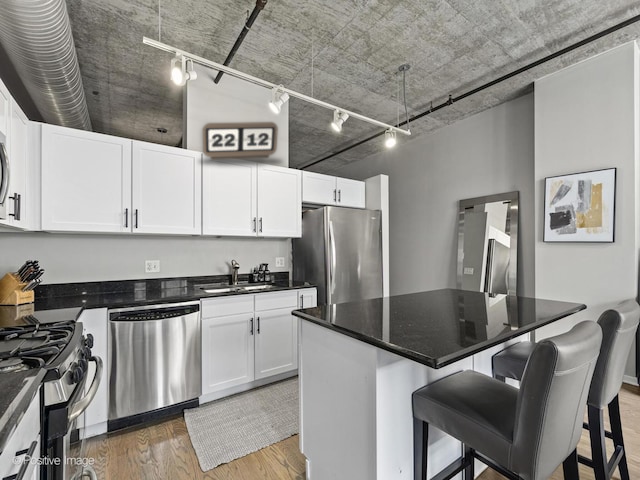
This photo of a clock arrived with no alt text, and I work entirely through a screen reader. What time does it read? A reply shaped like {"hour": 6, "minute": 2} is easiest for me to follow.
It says {"hour": 22, "minute": 12}
